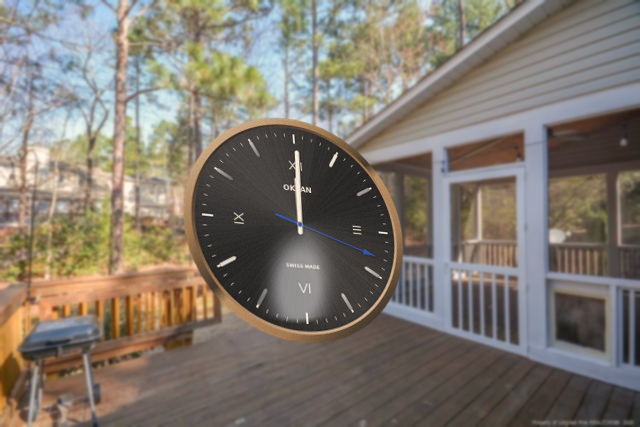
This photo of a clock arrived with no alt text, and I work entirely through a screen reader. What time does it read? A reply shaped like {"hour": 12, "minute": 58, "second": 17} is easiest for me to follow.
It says {"hour": 12, "minute": 0, "second": 18}
